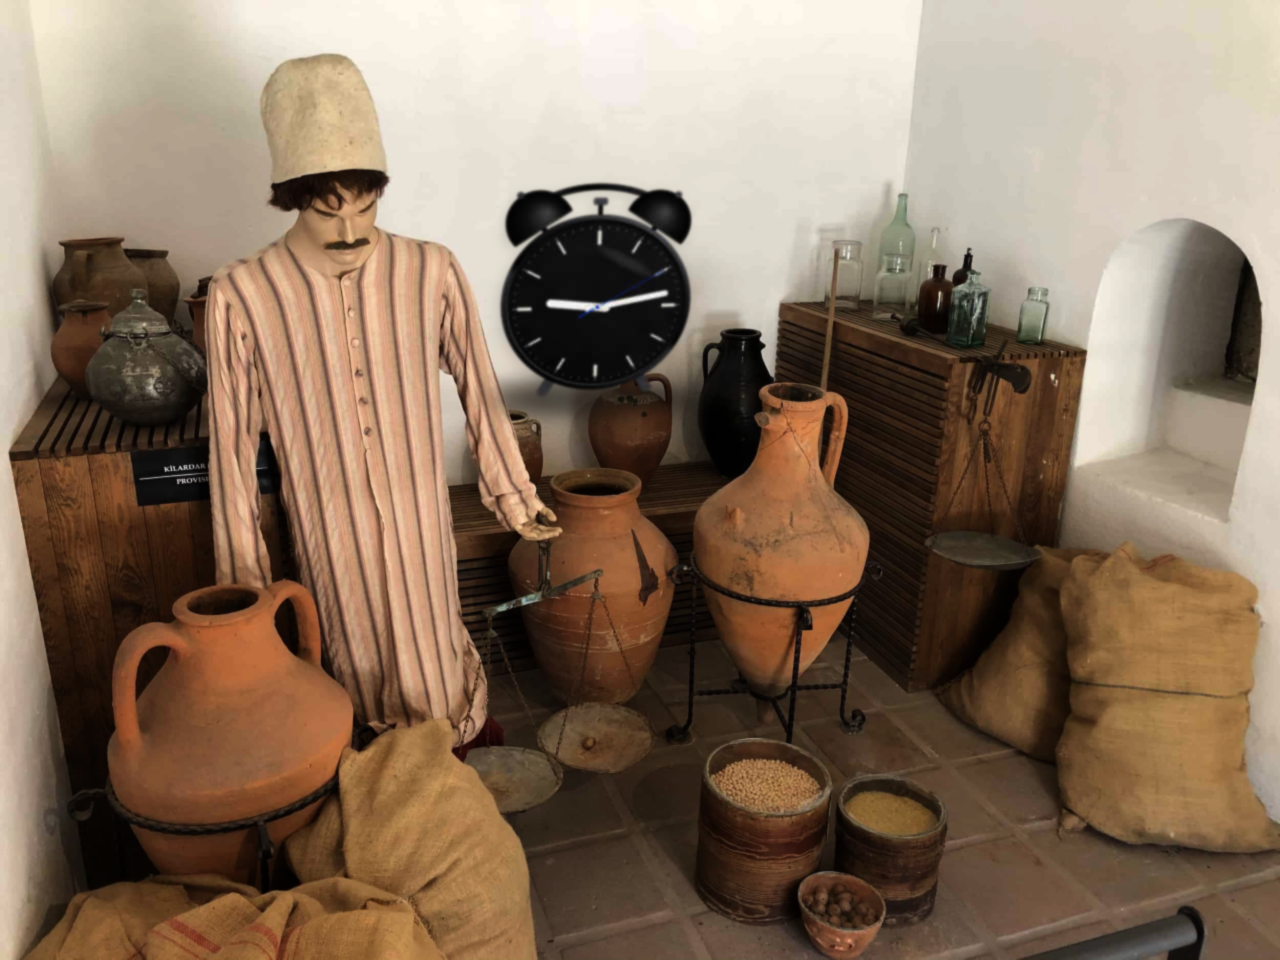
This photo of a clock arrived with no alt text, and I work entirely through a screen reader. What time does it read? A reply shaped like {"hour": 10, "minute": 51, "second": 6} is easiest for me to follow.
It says {"hour": 9, "minute": 13, "second": 10}
